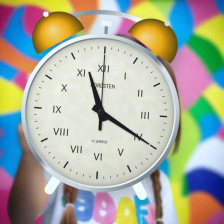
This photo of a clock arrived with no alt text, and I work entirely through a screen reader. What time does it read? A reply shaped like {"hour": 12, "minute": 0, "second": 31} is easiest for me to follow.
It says {"hour": 11, "minute": 20, "second": 0}
